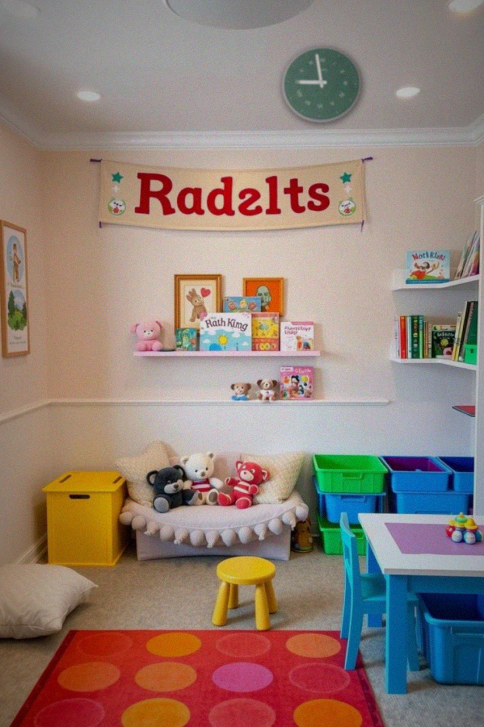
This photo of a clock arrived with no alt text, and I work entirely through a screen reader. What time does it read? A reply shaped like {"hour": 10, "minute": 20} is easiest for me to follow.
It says {"hour": 8, "minute": 58}
